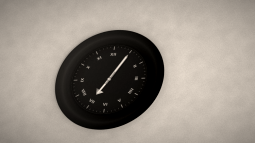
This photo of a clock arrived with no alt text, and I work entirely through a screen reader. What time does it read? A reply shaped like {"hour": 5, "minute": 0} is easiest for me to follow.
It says {"hour": 7, "minute": 5}
